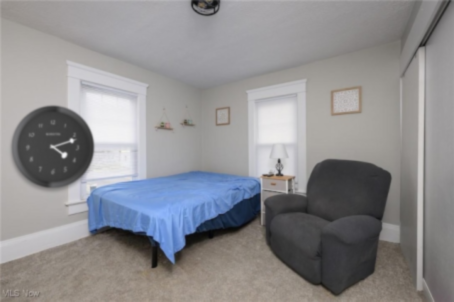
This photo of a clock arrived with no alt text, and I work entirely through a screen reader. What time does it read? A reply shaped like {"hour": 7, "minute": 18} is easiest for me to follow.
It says {"hour": 4, "minute": 12}
